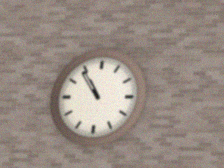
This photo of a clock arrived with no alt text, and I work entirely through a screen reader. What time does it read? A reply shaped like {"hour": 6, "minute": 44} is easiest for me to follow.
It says {"hour": 10, "minute": 54}
